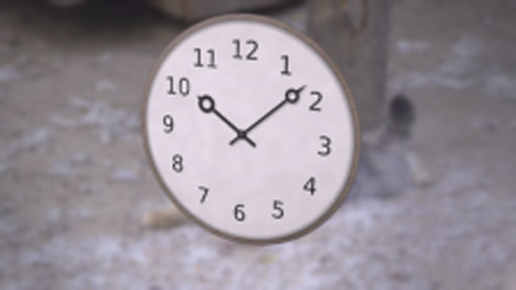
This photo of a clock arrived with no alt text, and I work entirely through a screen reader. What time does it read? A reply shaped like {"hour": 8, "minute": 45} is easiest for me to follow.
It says {"hour": 10, "minute": 8}
